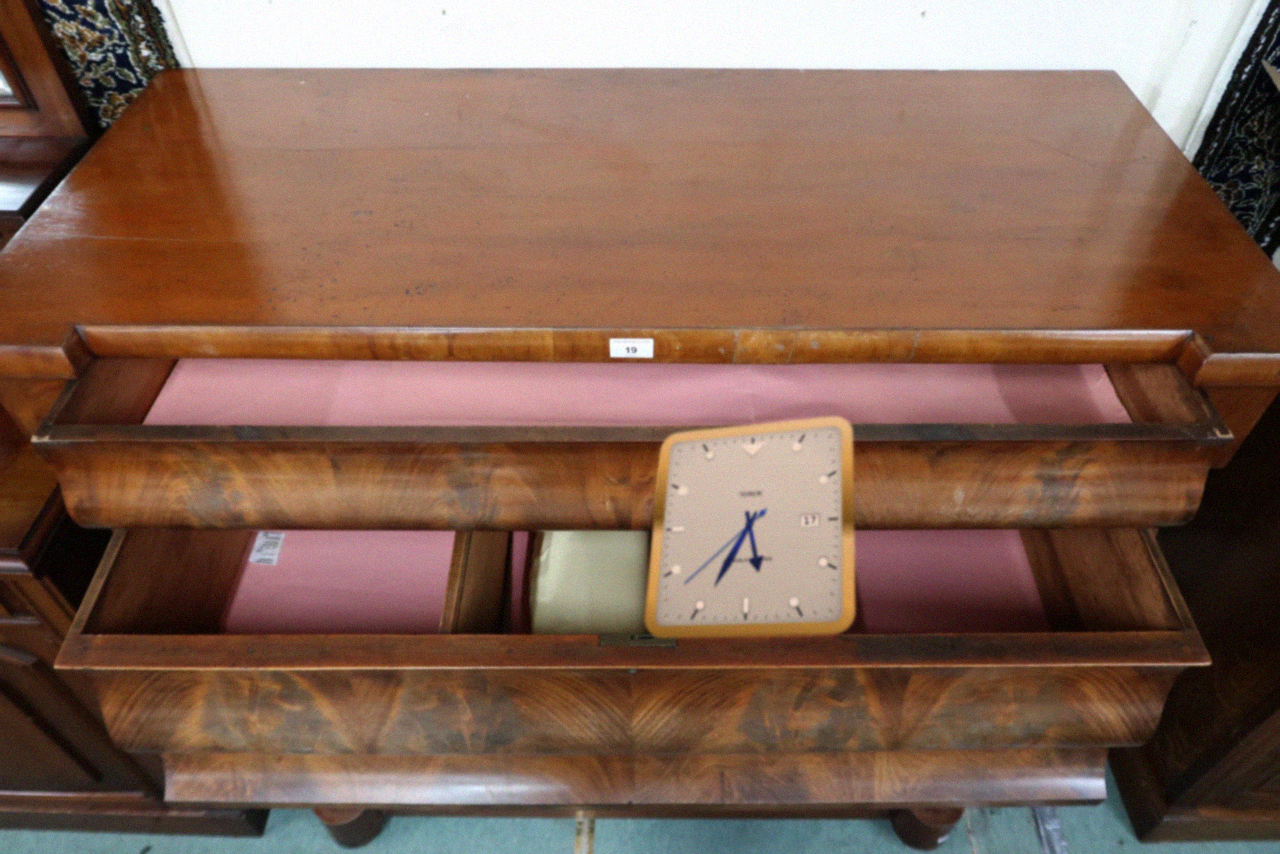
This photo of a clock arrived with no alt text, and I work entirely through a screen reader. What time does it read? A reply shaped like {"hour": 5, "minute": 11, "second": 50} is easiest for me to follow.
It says {"hour": 5, "minute": 34, "second": 38}
